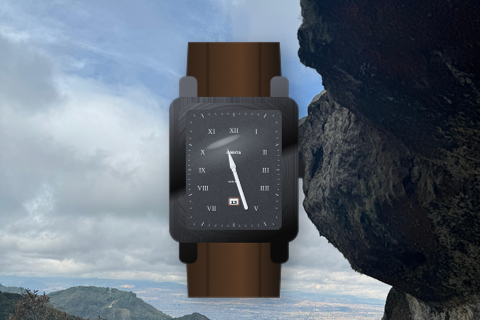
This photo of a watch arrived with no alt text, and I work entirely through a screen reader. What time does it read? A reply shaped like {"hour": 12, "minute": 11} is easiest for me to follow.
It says {"hour": 11, "minute": 27}
